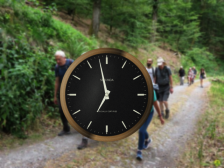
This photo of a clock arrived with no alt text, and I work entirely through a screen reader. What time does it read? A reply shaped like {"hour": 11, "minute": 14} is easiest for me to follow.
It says {"hour": 6, "minute": 58}
